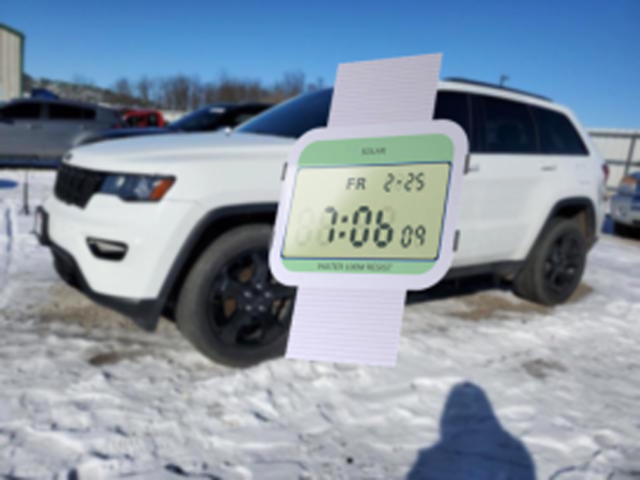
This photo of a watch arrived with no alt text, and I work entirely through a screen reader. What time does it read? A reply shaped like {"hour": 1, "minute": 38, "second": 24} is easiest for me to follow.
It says {"hour": 7, "minute": 6, "second": 9}
